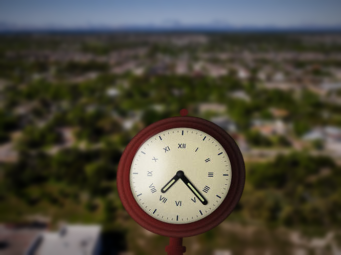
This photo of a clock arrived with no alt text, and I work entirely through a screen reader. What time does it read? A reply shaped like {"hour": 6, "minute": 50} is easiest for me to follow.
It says {"hour": 7, "minute": 23}
